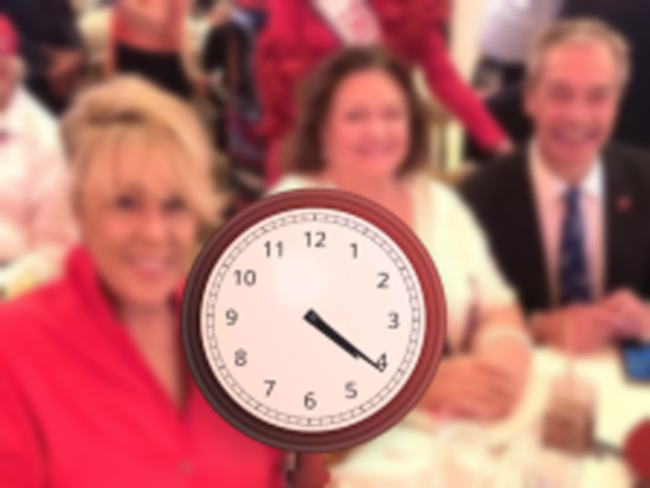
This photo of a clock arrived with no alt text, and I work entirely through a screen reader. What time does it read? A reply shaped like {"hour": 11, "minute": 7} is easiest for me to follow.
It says {"hour": 4, "minute": 21}
